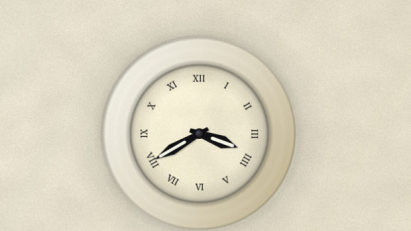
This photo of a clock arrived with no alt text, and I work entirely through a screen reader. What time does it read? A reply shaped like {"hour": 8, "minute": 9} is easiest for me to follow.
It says {"hour": 3, "minute": 40}
